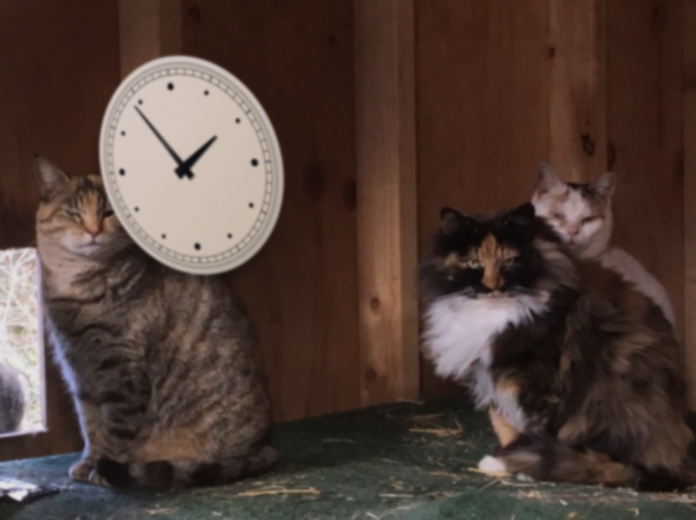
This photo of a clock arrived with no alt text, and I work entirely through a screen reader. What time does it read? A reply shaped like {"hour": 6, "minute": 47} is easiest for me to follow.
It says {"hour": 1, "minute": 54}
